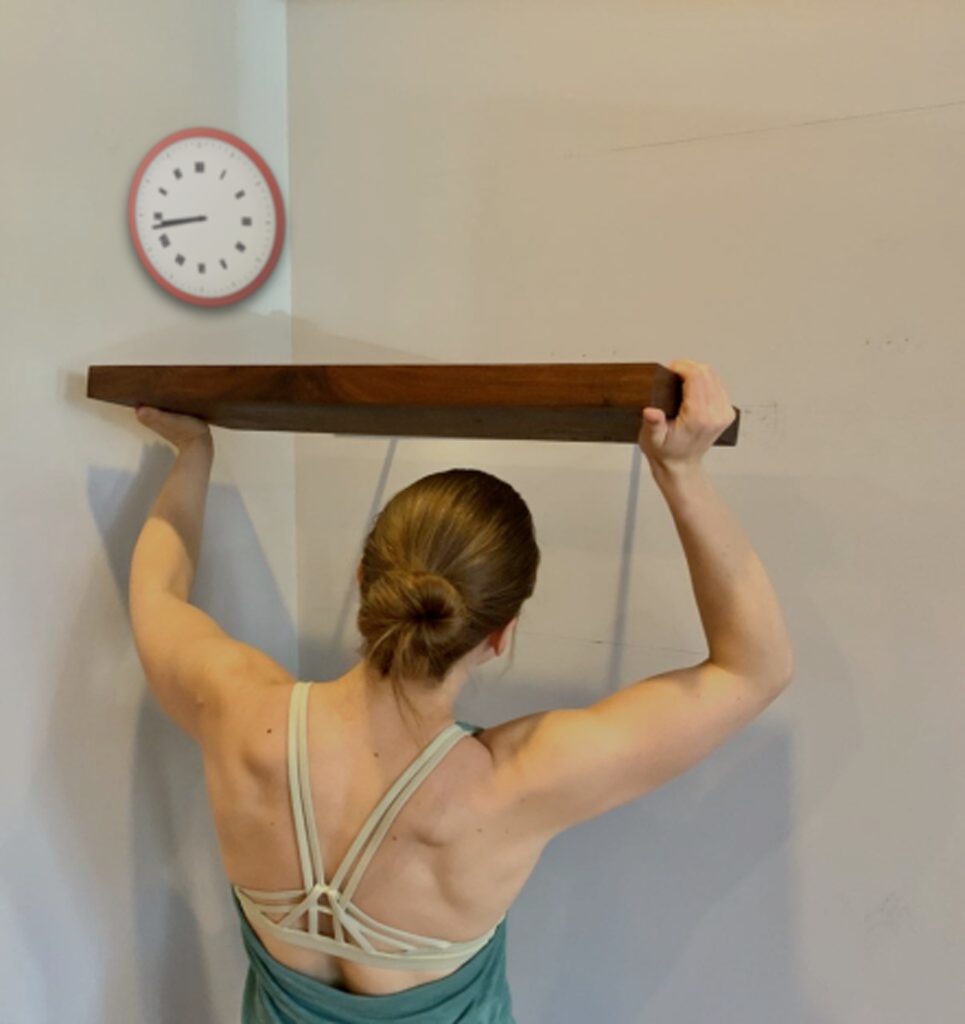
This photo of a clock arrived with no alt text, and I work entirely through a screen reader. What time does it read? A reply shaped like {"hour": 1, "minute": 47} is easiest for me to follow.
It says {"hour": 8, "minute": 43}
